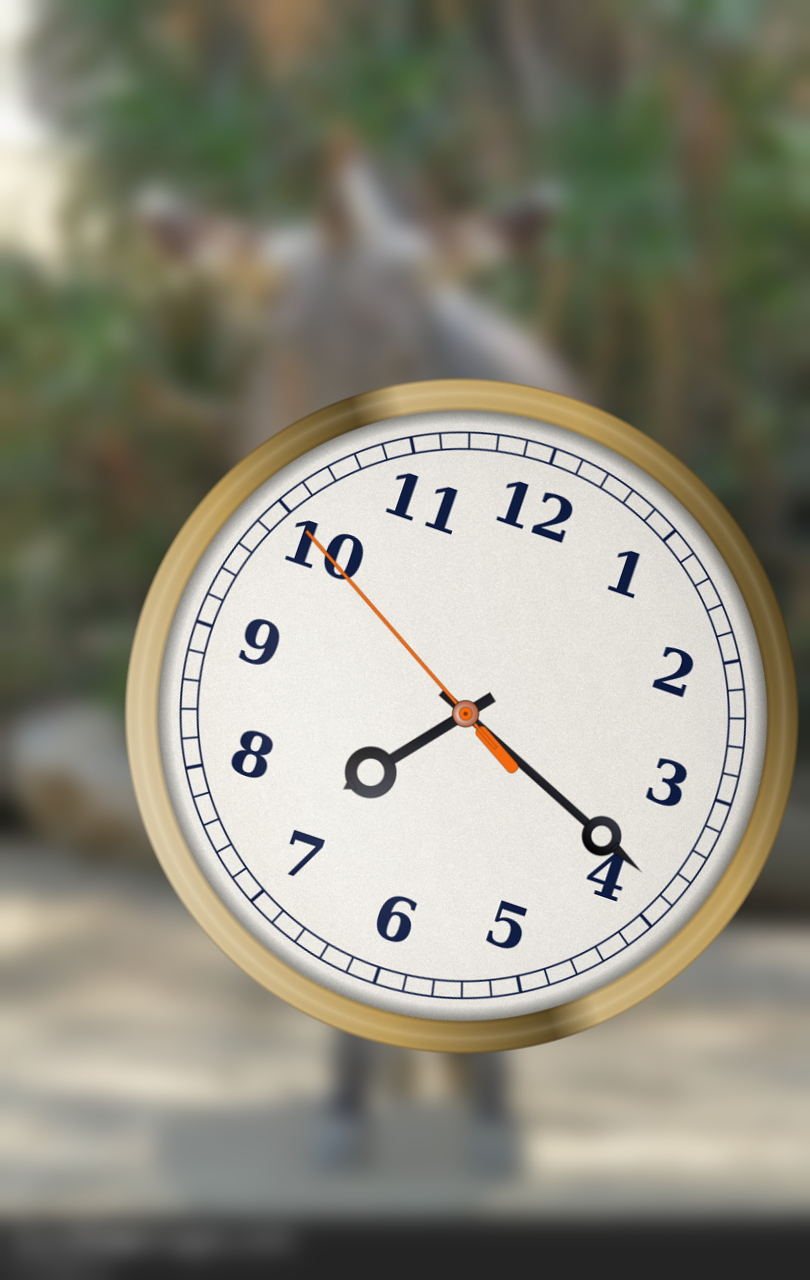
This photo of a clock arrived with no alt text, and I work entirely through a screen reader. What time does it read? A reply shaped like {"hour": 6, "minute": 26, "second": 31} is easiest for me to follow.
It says {"hour": 7, "minute": 18, "second": 50}
